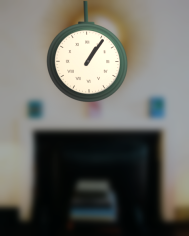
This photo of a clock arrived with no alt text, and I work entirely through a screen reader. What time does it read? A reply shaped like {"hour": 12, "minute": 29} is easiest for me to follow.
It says {"hour": 1, "minute": 6}
